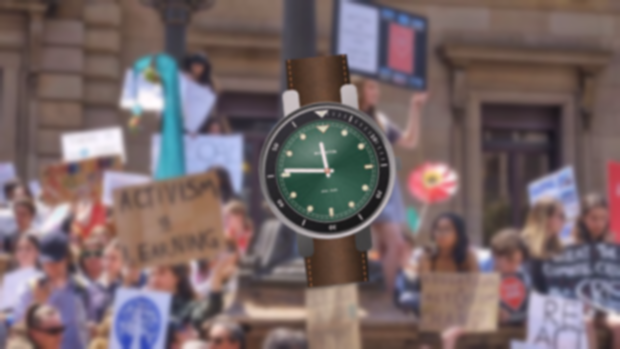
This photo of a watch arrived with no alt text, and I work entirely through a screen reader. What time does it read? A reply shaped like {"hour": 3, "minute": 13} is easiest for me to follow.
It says {"hour": 11, "minute": 46}
